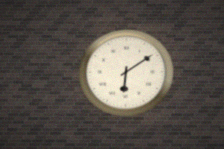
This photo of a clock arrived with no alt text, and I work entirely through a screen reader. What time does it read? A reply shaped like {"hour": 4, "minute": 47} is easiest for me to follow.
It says {"hour": 6, "minute": 9}
